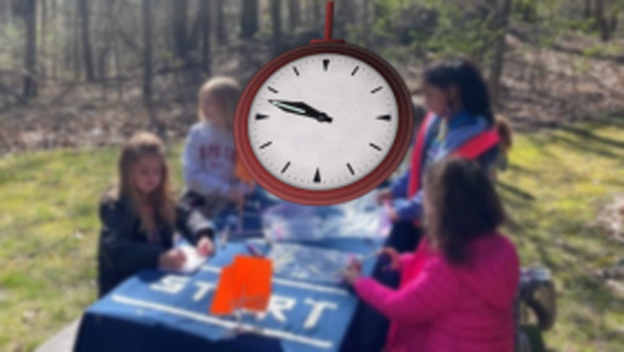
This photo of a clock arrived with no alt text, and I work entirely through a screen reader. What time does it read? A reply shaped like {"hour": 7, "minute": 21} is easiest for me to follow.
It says {"hour": 9, "minute": 48}
